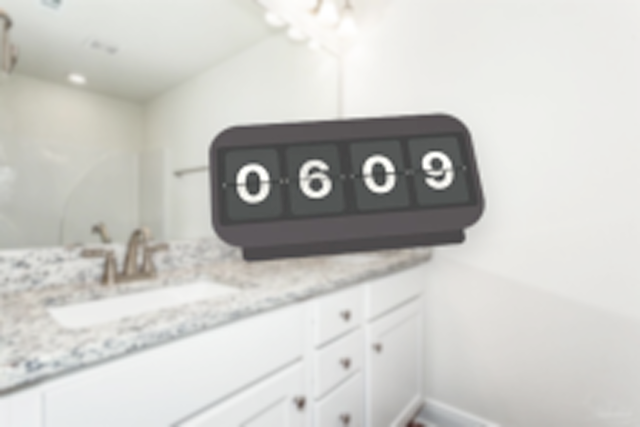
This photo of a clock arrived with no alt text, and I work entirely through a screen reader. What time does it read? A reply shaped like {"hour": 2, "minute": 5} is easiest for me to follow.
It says {"hour": 6, "minute": 9}
